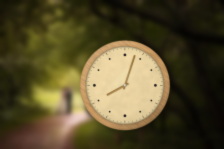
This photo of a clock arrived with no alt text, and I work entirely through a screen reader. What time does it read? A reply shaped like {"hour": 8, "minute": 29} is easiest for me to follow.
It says {"hour": 8, "minute": 3}
